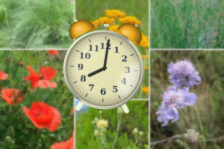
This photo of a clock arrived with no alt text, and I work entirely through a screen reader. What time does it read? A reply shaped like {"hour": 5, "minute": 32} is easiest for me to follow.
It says {"hour": 8, "minute": 1}
